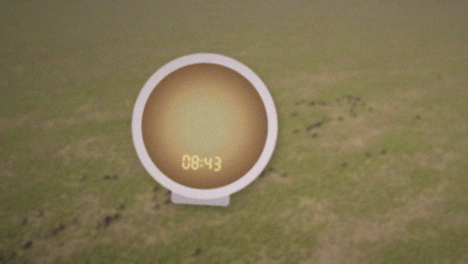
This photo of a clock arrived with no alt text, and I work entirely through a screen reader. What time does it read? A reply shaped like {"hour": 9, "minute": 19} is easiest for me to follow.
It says {"hour": 8, "minute": 43}
